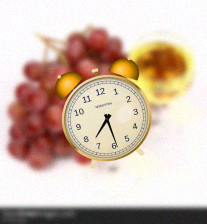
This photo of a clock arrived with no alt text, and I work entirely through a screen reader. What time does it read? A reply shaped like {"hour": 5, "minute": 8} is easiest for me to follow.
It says {"hour": 7, "minute": 29}
